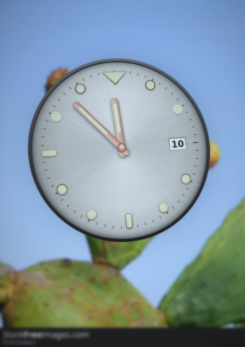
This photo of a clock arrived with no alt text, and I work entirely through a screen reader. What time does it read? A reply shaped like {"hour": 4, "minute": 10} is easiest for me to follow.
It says {"hour": 11, "minute": 53}
